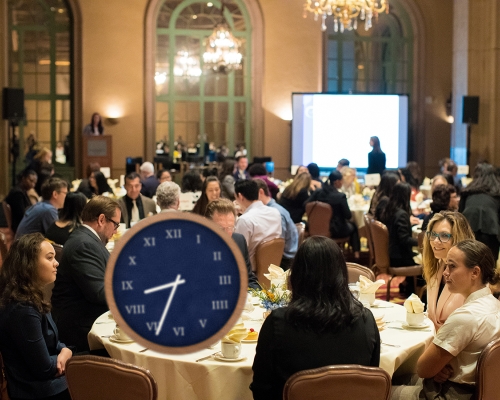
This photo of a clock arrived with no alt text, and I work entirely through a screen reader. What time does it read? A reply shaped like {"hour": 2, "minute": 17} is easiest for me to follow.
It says {"hour": 8, "minute": 34}
